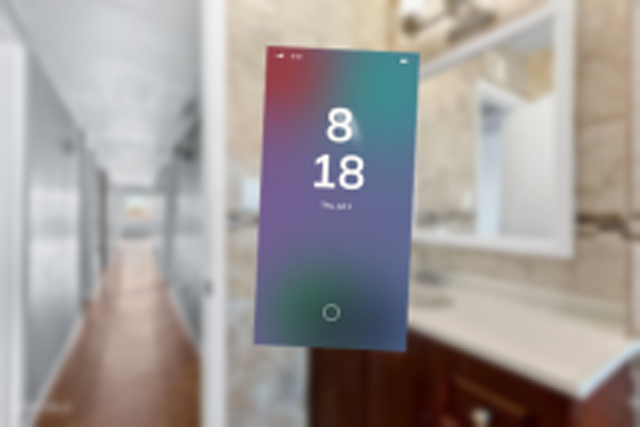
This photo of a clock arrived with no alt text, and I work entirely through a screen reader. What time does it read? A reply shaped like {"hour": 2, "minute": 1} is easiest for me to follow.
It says {"hour": 8, "minute": 18}
